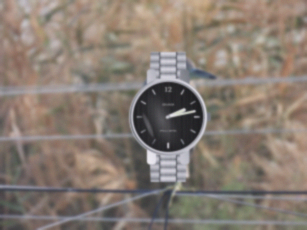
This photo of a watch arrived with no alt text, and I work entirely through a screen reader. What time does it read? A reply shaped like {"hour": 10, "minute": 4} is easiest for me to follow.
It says {"hour": 2, "minute": 13}
